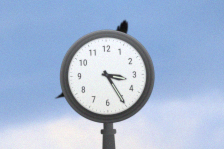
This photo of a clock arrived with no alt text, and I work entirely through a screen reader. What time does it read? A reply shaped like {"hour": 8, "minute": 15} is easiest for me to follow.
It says {"hour": 3, "minute": 25}
